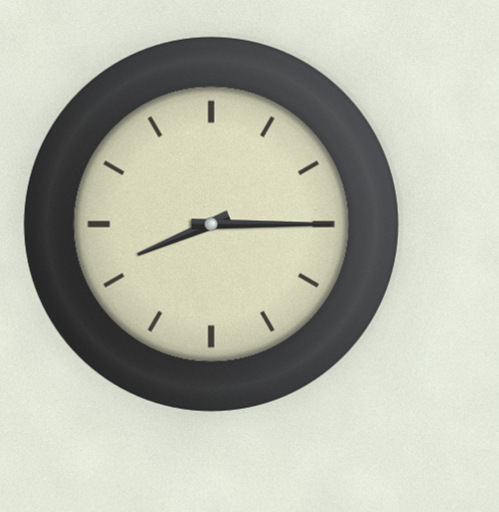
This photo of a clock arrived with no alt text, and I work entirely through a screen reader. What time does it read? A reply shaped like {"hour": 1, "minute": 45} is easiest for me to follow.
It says {"hour": 8, "minute": 15}
